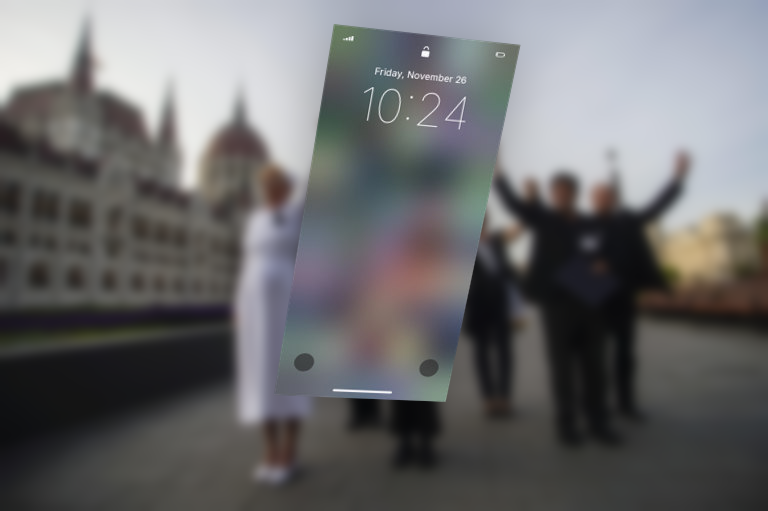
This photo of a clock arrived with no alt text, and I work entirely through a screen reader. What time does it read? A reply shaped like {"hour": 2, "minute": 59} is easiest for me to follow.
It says {"hour": 10, "minute": 24}
